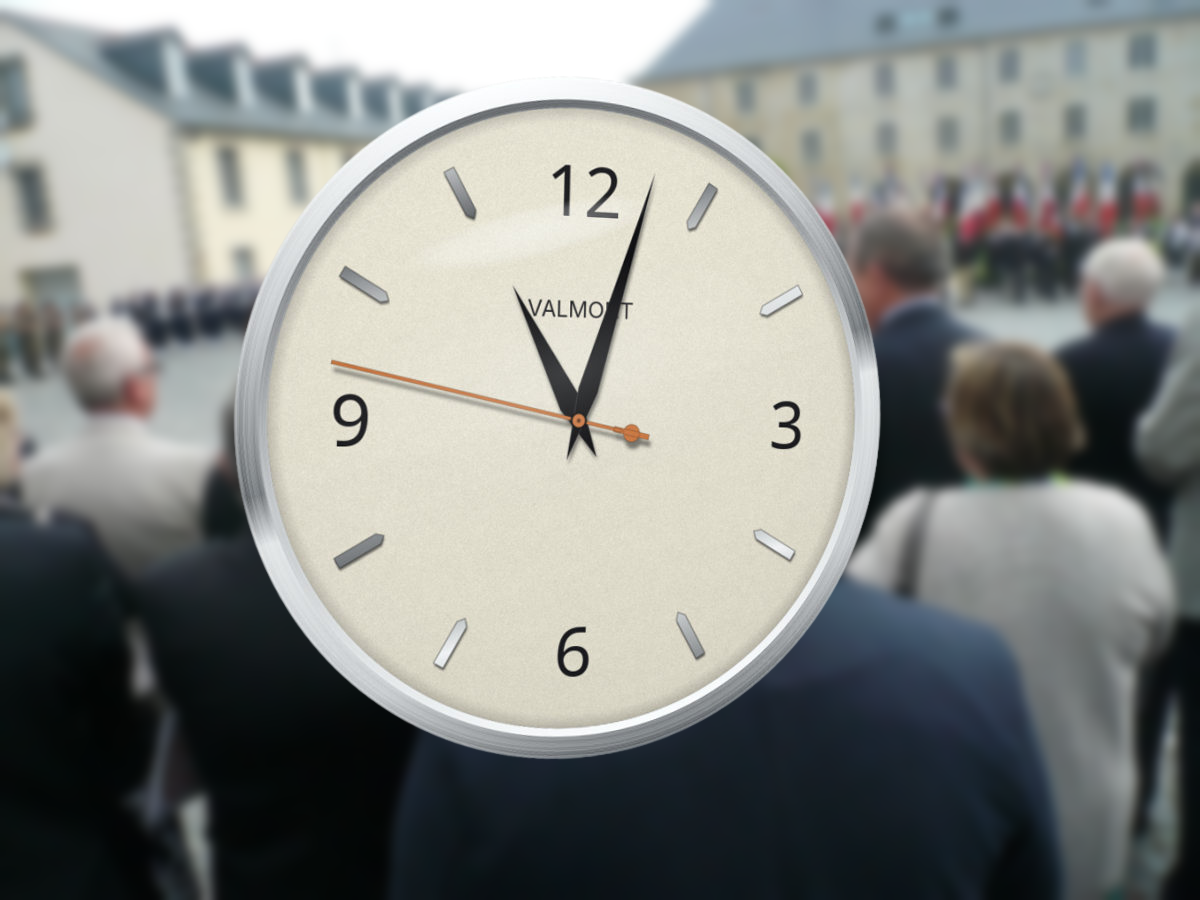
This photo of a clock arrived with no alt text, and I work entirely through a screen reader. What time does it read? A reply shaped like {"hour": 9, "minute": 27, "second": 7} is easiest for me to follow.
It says {"hour": 11, "minute": 2, "second": 47}
